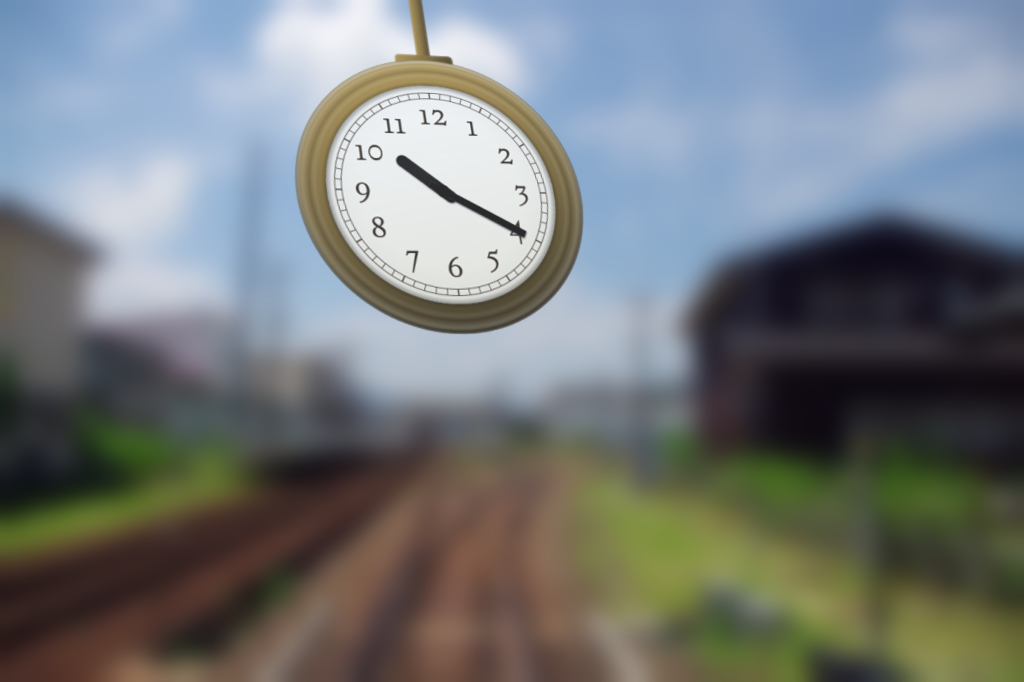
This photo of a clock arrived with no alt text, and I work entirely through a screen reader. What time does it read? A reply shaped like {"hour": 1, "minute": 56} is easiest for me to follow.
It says {"hour": 10, "minute": 20}
